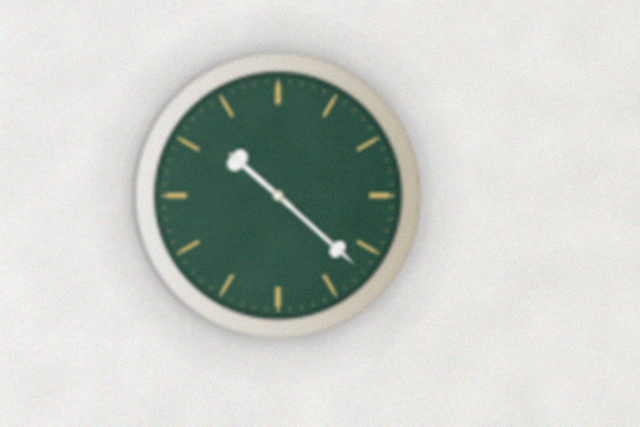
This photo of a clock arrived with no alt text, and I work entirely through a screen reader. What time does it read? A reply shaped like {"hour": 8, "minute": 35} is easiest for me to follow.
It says {"hour": 10, "minute": 22}
